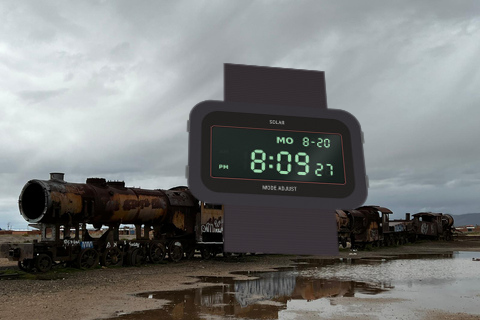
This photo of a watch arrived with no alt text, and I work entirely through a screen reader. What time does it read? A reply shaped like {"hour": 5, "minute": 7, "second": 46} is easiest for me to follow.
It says {"hour": 8, "minute": 9, "second": 27}
